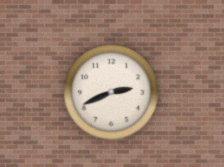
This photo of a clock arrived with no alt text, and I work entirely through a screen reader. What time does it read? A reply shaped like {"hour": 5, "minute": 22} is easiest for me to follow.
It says {"hour": 2, "minute": 41}
